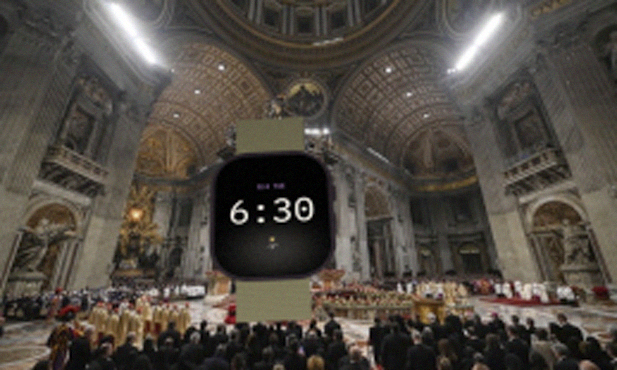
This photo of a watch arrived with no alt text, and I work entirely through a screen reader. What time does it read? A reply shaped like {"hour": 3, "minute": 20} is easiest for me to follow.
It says {"hour": 6, "minute": 30}
